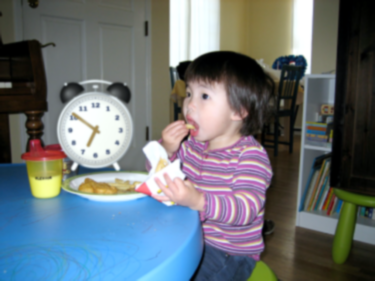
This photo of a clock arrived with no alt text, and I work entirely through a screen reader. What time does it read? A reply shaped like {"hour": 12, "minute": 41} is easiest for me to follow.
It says {"hour": 6, "minute": 51}
